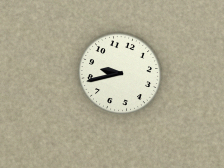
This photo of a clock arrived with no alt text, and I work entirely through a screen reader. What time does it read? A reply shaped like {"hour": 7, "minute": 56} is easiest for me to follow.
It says {"hour": 8, "minute": 39}
